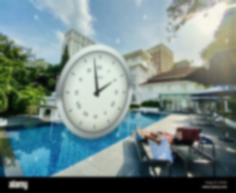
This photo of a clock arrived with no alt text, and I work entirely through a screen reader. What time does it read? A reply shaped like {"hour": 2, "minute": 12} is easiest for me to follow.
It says {"hour": 1, "minute": 58}
